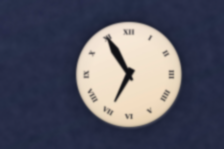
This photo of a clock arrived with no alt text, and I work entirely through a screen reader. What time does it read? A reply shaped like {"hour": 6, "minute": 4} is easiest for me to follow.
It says {"hour": 6, "minute": 55}
